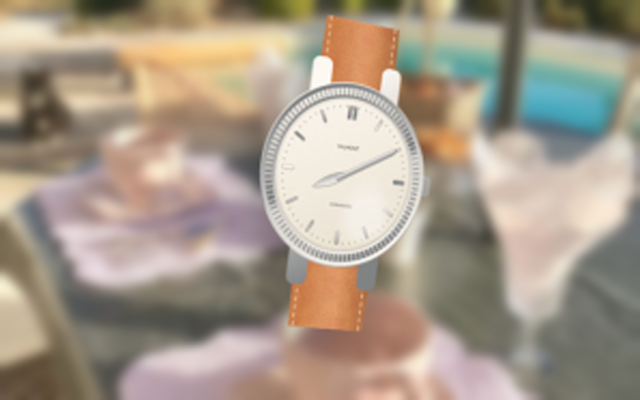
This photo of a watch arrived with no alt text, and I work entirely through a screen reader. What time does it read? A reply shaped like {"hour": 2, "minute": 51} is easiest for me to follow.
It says {"hour": 8, "minute": 10}
